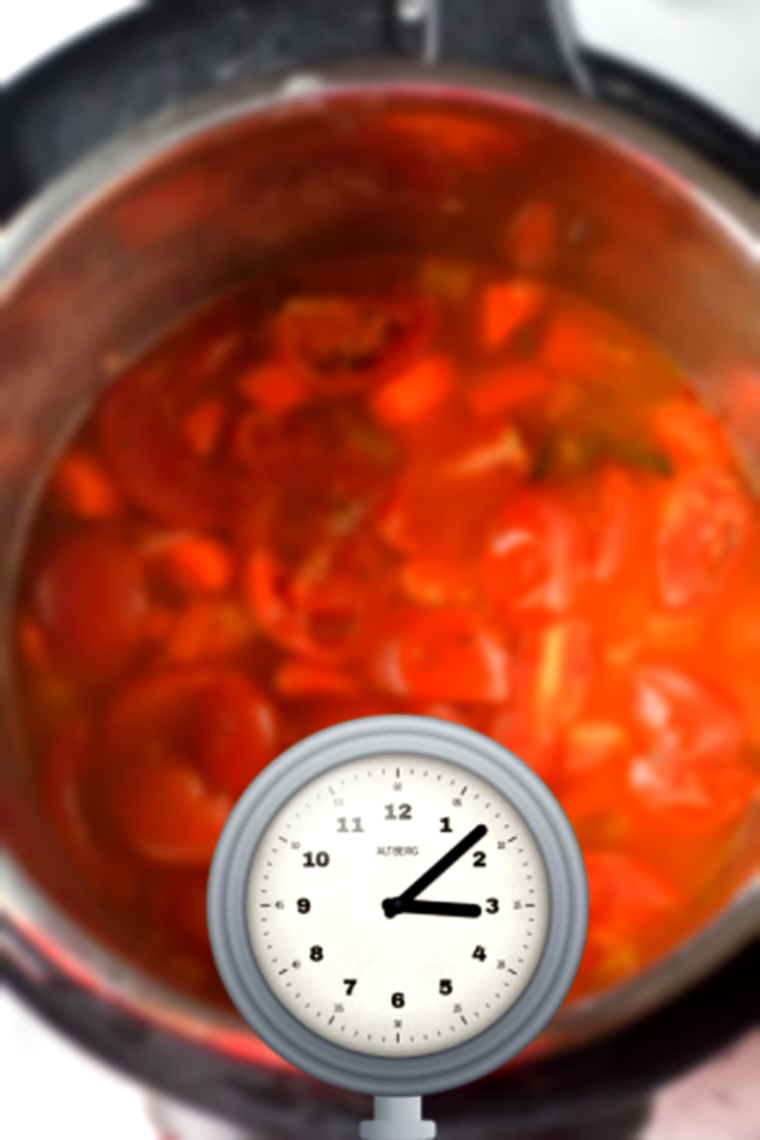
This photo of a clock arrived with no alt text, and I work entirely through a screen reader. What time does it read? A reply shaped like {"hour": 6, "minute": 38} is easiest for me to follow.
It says {"hour": 3, "minute": 8}
